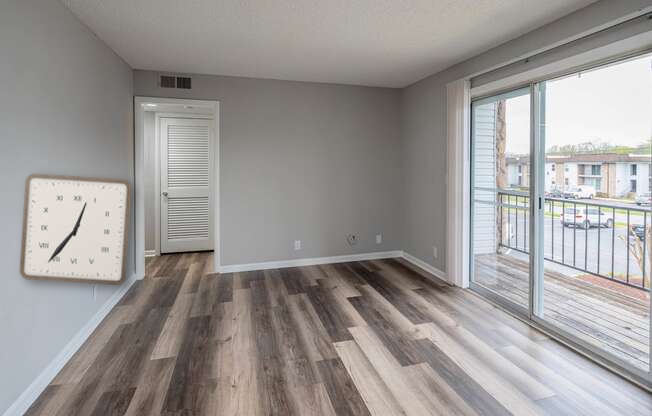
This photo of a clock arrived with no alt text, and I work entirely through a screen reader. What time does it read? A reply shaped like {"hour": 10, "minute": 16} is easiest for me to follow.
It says {"hour": 12, "minute": 36}
